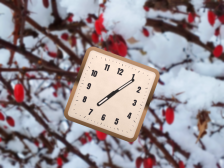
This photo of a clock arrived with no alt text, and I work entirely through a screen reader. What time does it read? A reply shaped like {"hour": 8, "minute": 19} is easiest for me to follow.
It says {"hour": 7, "minute": 6}
